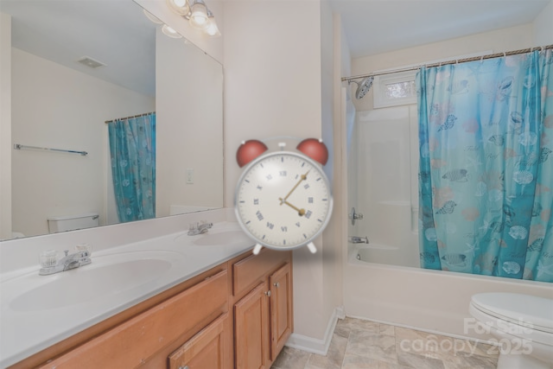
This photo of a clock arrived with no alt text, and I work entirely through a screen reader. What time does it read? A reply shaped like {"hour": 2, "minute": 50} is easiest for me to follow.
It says {"hour": 4, "minute": 7}
